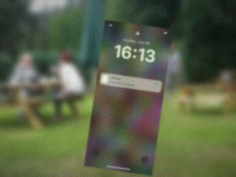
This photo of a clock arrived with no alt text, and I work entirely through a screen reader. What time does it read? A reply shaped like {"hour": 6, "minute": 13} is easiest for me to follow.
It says {"hour": 16, "minute": 13}
